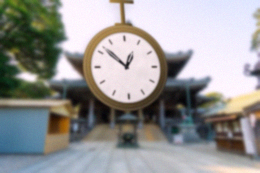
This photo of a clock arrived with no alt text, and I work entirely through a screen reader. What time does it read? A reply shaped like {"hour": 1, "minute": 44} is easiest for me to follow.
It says {"hour": 12, "minute": 52}
